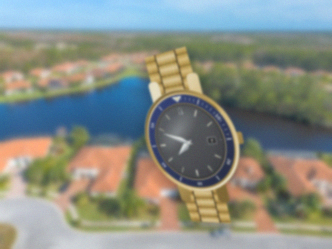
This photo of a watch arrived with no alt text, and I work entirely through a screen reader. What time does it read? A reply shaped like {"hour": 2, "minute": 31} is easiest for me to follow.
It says {"hour": 7, "minute": 49}
